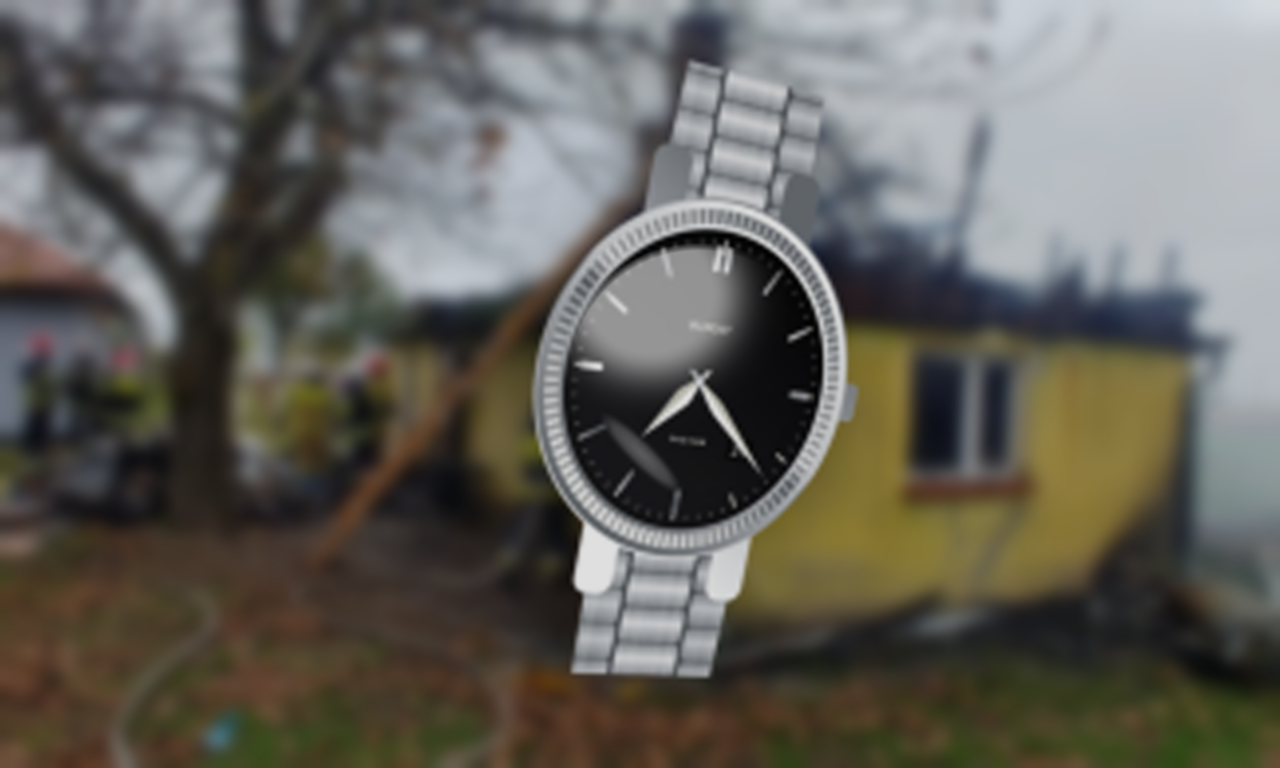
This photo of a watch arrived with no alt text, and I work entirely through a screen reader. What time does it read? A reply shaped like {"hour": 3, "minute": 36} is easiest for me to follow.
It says {"hour": 7, "minute": 22}
